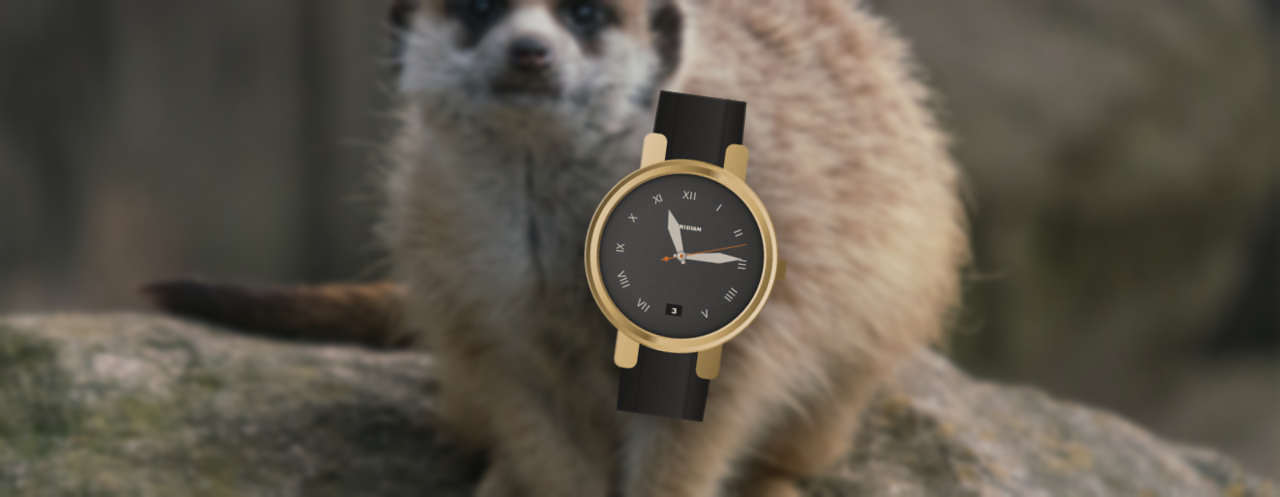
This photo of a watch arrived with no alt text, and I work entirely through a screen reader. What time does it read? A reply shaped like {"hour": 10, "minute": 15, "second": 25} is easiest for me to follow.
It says {"hour": 11, "minute": 14, "second": 12}
